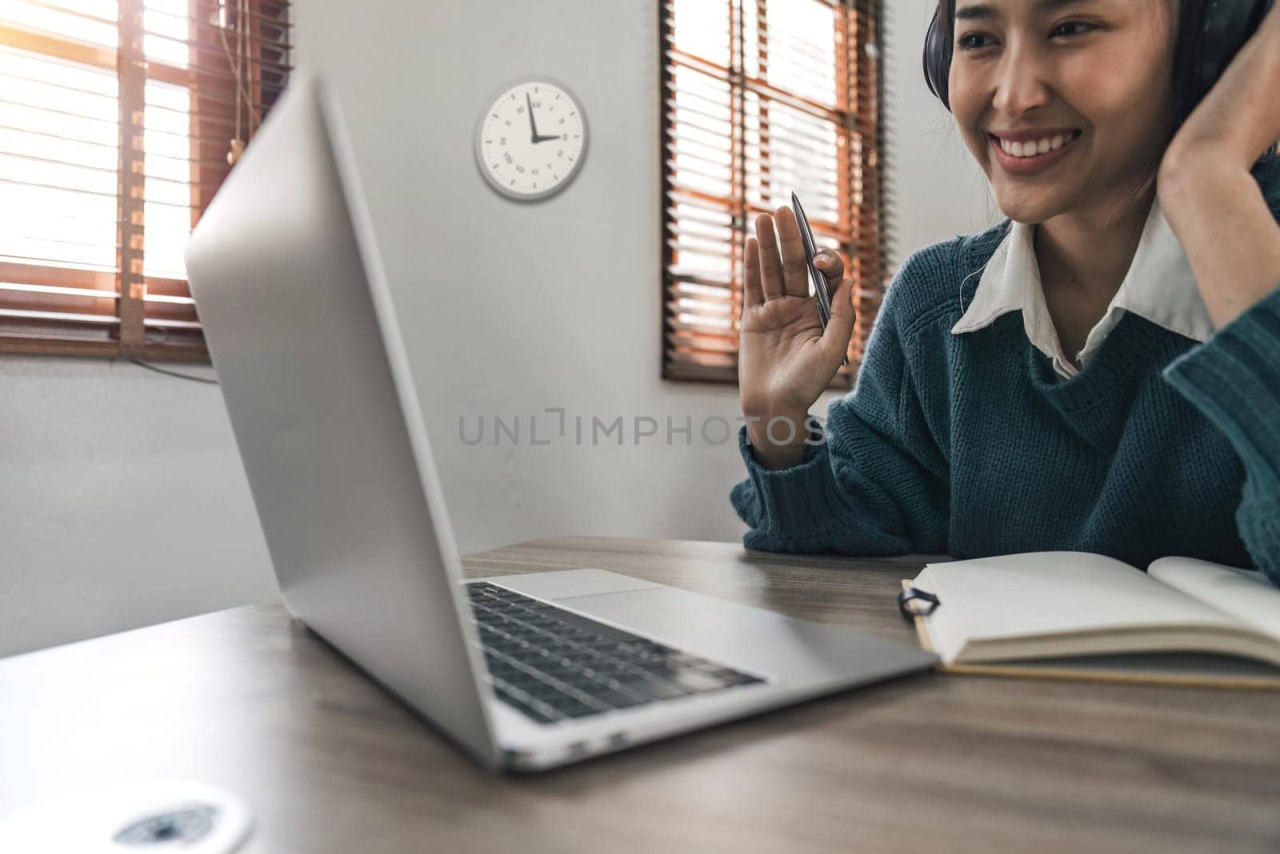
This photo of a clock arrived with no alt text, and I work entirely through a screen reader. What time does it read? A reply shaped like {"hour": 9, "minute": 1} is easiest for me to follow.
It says {"hour": 2, "minute": 58}
